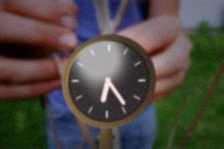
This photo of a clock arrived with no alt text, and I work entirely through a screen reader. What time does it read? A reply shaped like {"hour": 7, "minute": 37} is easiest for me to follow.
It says {"hour": 6, "minute": 24}
